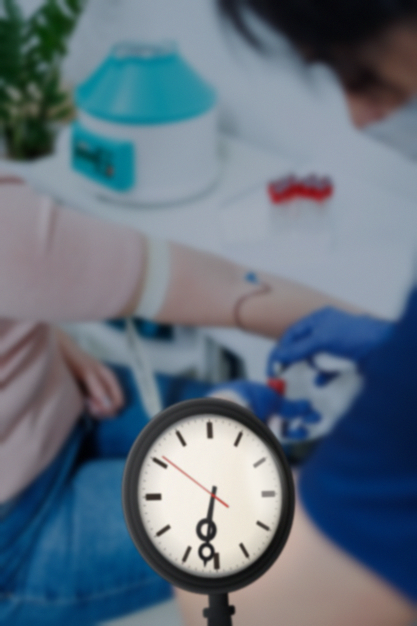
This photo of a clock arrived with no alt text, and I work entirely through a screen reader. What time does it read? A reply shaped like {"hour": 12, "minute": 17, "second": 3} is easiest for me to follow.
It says {"hour": 6, "minute": 31, "second": 51}
